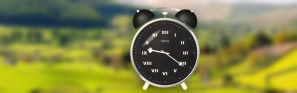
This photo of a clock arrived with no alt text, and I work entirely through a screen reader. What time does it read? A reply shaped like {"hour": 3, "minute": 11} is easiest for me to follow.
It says {"hour": 9, "minute": 21}
